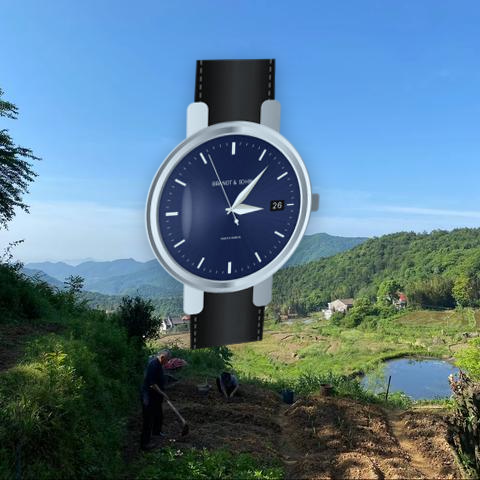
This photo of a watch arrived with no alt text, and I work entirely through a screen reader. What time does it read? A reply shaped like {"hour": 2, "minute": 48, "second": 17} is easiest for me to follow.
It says {"hour": 3, "minute": 6, "second": 56}
